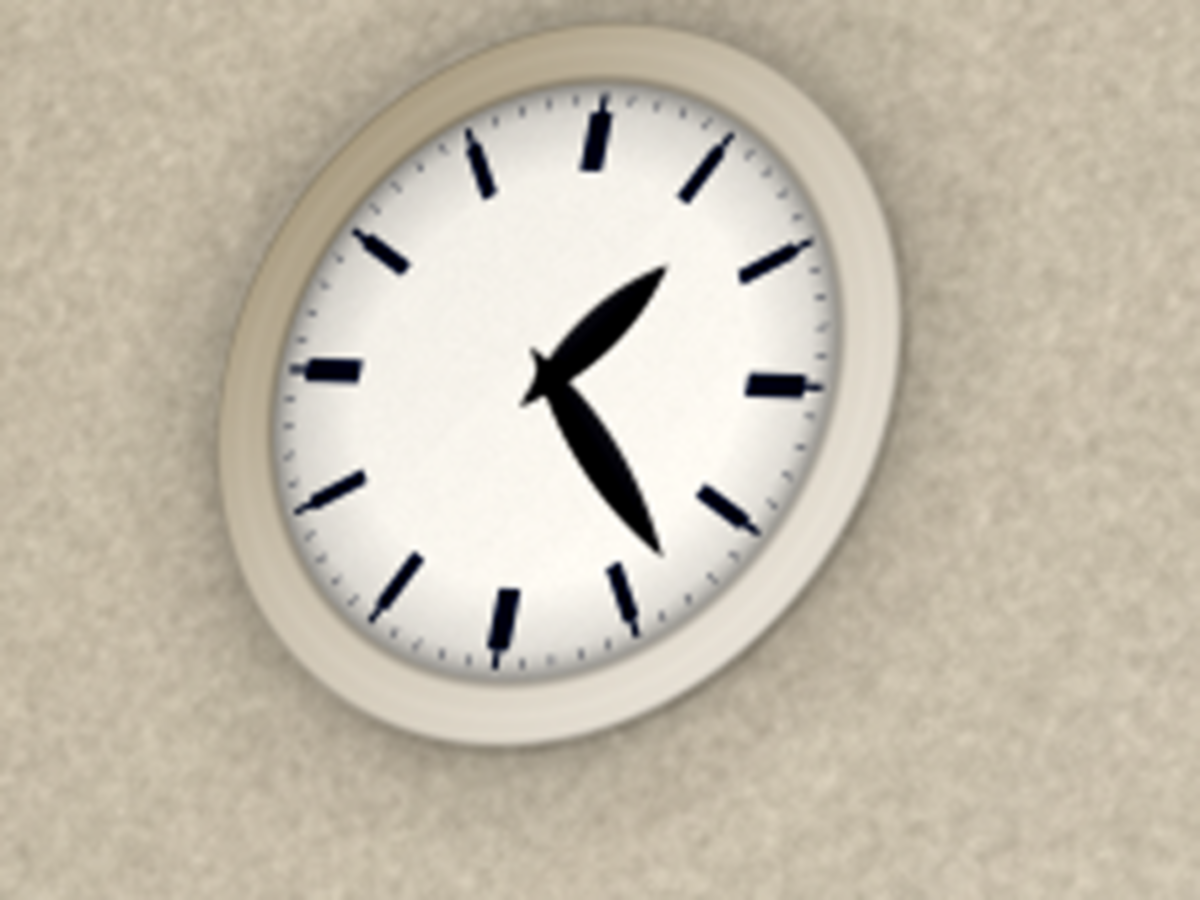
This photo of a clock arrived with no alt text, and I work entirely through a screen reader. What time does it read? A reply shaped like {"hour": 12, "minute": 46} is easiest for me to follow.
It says {"hour": 1, "minute": 23}
